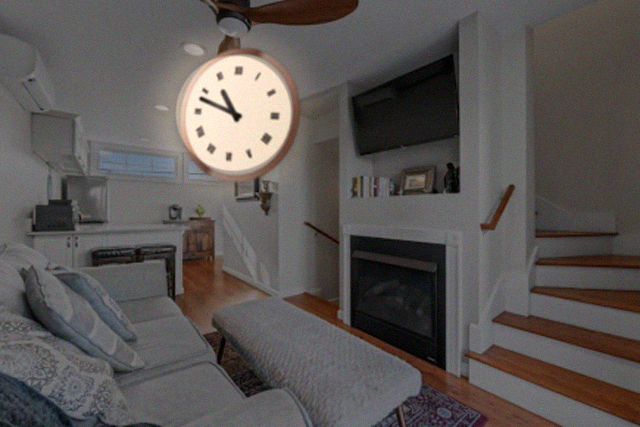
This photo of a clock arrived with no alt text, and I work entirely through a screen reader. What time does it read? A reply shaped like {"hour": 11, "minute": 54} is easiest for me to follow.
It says {"hour": 10, "minute": 48}
